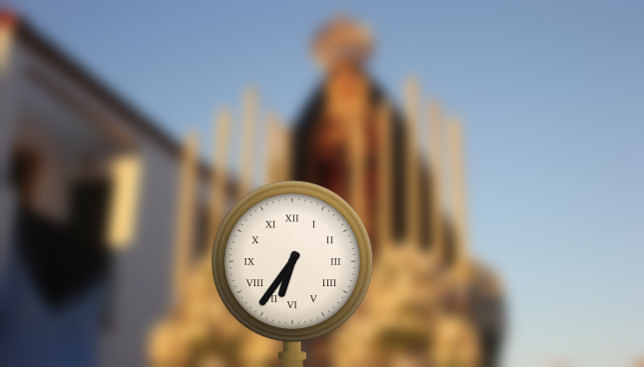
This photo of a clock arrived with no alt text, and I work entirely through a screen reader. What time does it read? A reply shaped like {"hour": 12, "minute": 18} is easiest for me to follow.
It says {"hour": 6, "minute": 36}
